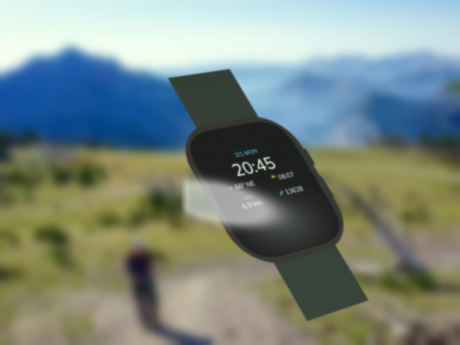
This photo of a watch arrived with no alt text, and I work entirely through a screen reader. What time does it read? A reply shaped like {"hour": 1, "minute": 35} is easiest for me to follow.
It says {"hour": 20, "minute": 45}
